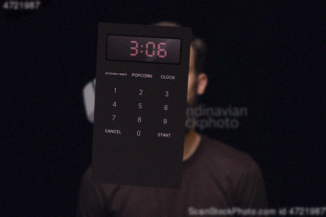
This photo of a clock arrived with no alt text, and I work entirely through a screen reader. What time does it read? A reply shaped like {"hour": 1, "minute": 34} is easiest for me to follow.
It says {"hour": 3, "minute": 6}
